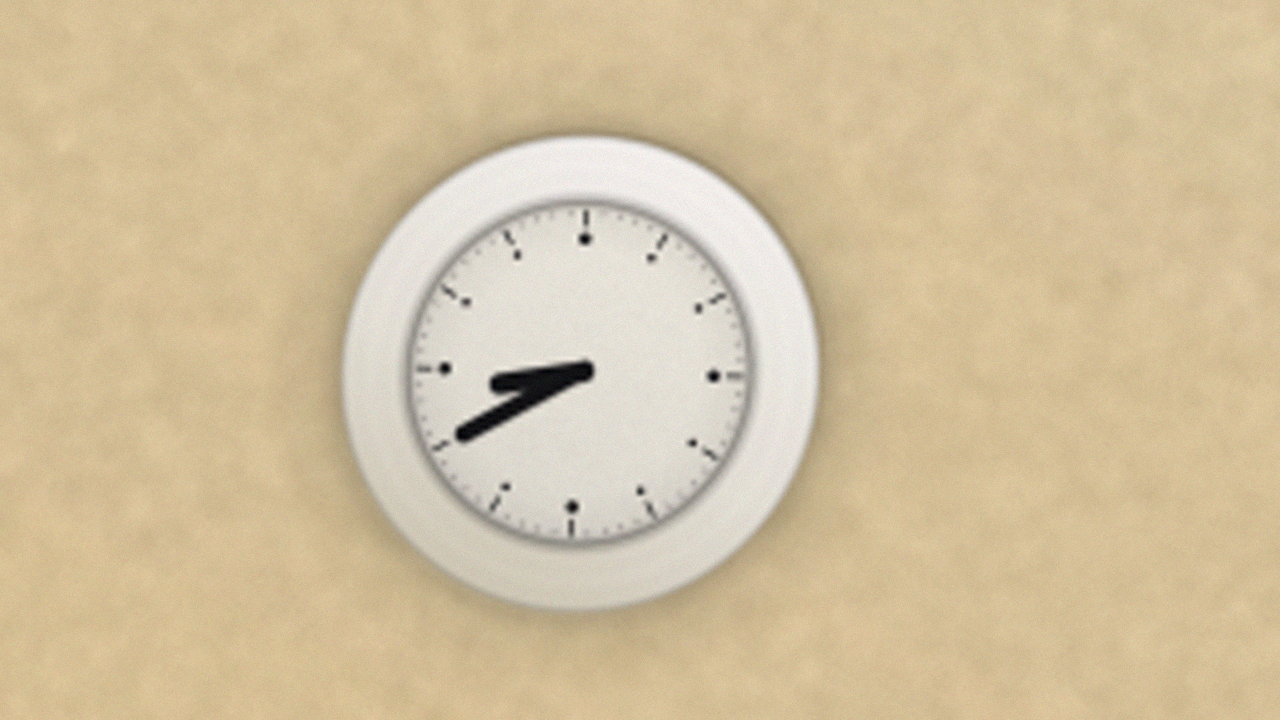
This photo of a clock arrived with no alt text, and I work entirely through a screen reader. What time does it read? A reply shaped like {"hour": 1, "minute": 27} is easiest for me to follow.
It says {"hour": 8, "minute": 40}
